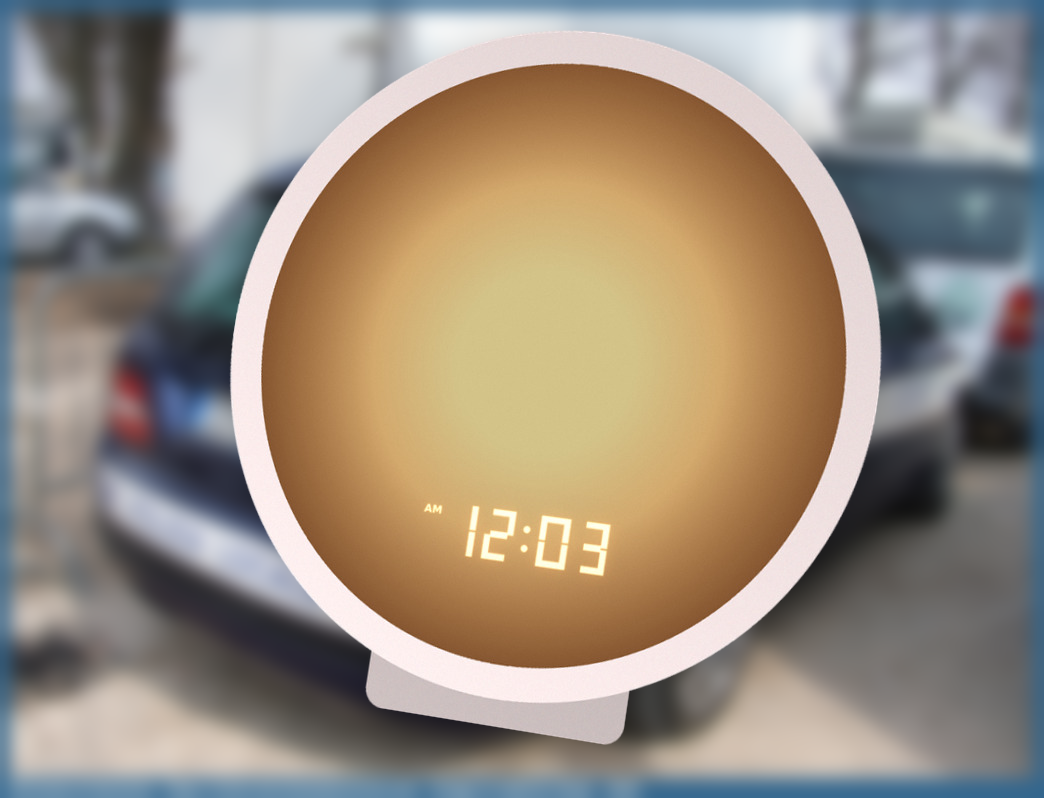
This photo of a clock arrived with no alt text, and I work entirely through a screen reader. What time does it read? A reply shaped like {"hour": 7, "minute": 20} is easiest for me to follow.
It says {"hour": 12, "minute": 3}
